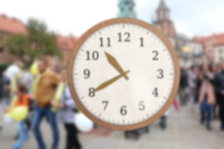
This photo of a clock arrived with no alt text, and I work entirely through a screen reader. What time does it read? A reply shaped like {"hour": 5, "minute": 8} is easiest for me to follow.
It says {"hour": 10, "minute": 40}
